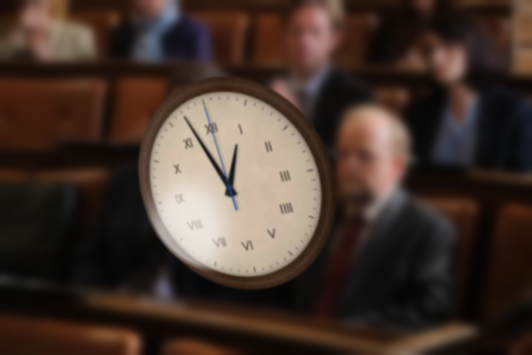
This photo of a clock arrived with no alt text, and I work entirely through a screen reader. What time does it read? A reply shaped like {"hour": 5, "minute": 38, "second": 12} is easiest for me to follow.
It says {"hour": 12, "minute": 57, "second": 0}
